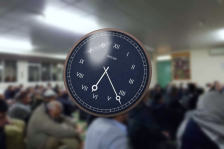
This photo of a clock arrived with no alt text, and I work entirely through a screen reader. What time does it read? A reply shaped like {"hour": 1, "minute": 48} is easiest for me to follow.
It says {"hour": 6, "minute": 22}
